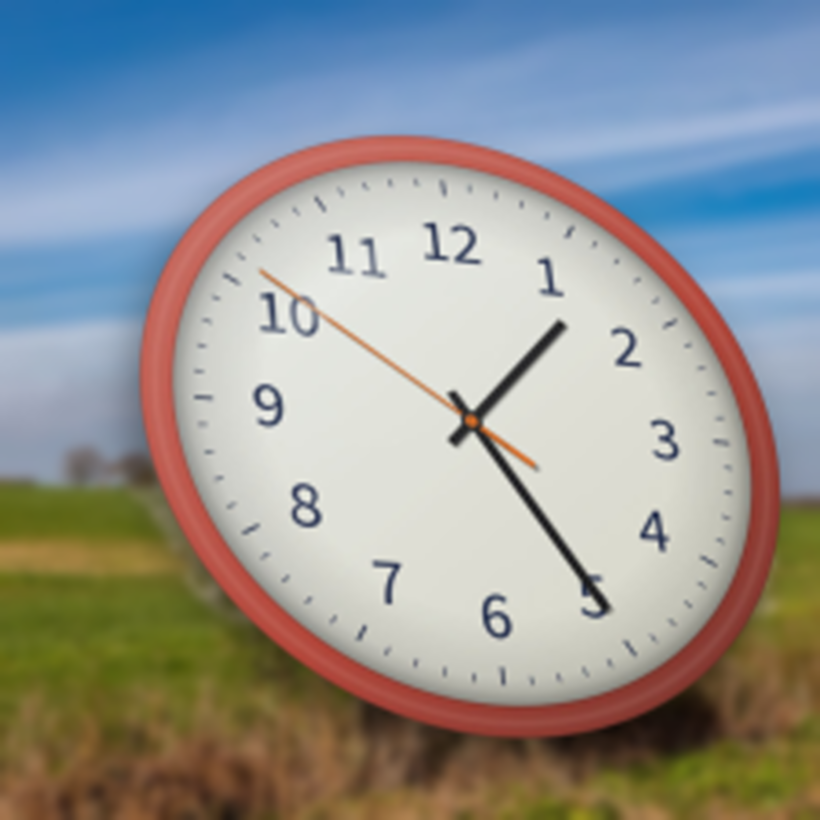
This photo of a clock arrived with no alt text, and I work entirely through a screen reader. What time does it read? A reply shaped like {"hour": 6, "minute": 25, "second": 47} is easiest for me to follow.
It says {"hour": 1, "minute": 24, "second": 51}
